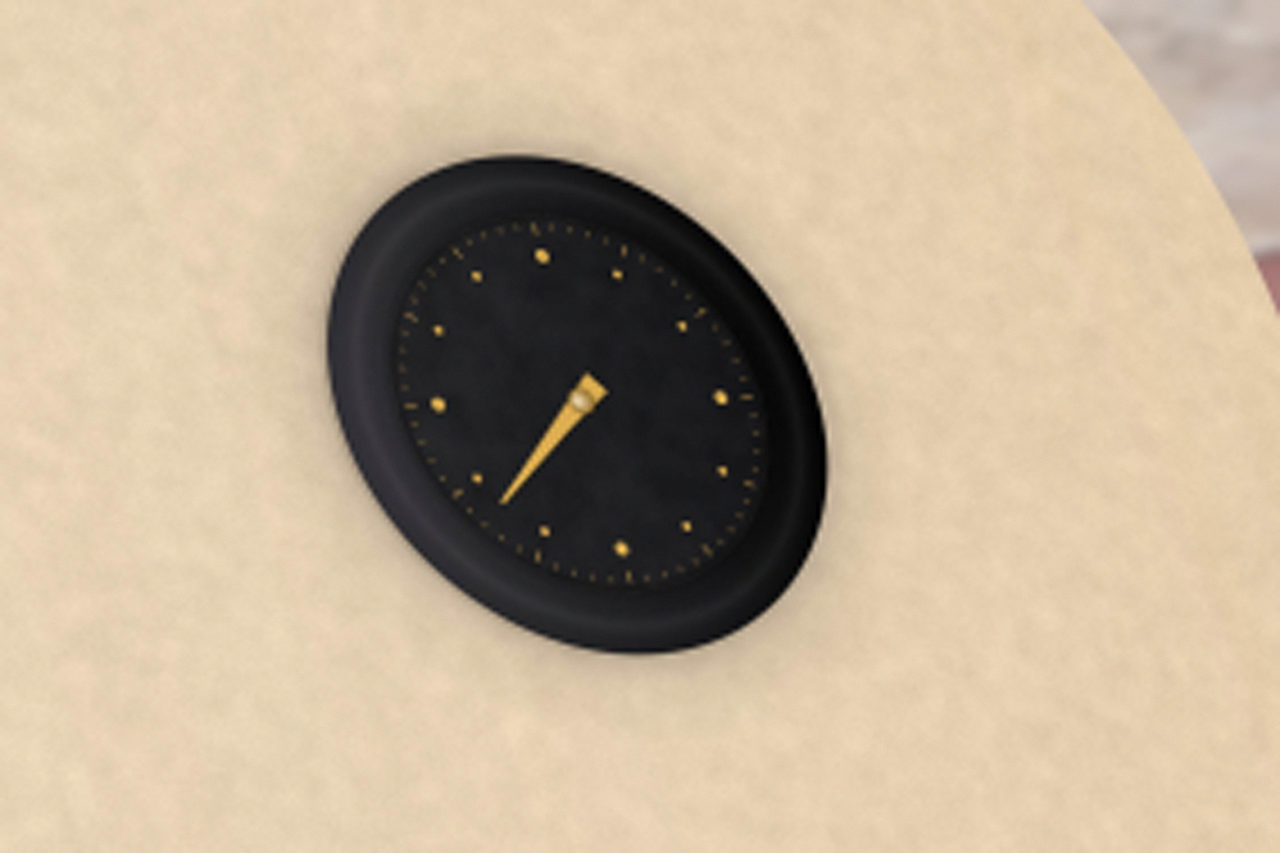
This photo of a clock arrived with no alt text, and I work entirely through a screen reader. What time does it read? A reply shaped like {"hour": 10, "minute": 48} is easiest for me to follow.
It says {"hour": 7, "minute": 38}
